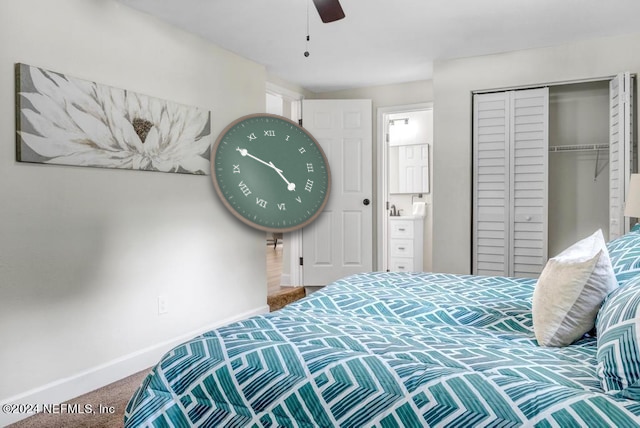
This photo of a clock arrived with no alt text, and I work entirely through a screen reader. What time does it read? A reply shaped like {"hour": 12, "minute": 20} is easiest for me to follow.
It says {"hour": 4, "minute": 50}
